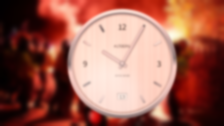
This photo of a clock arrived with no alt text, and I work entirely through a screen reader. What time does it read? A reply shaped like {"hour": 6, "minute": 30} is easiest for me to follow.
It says {"hour": 10, "minute": 5}
